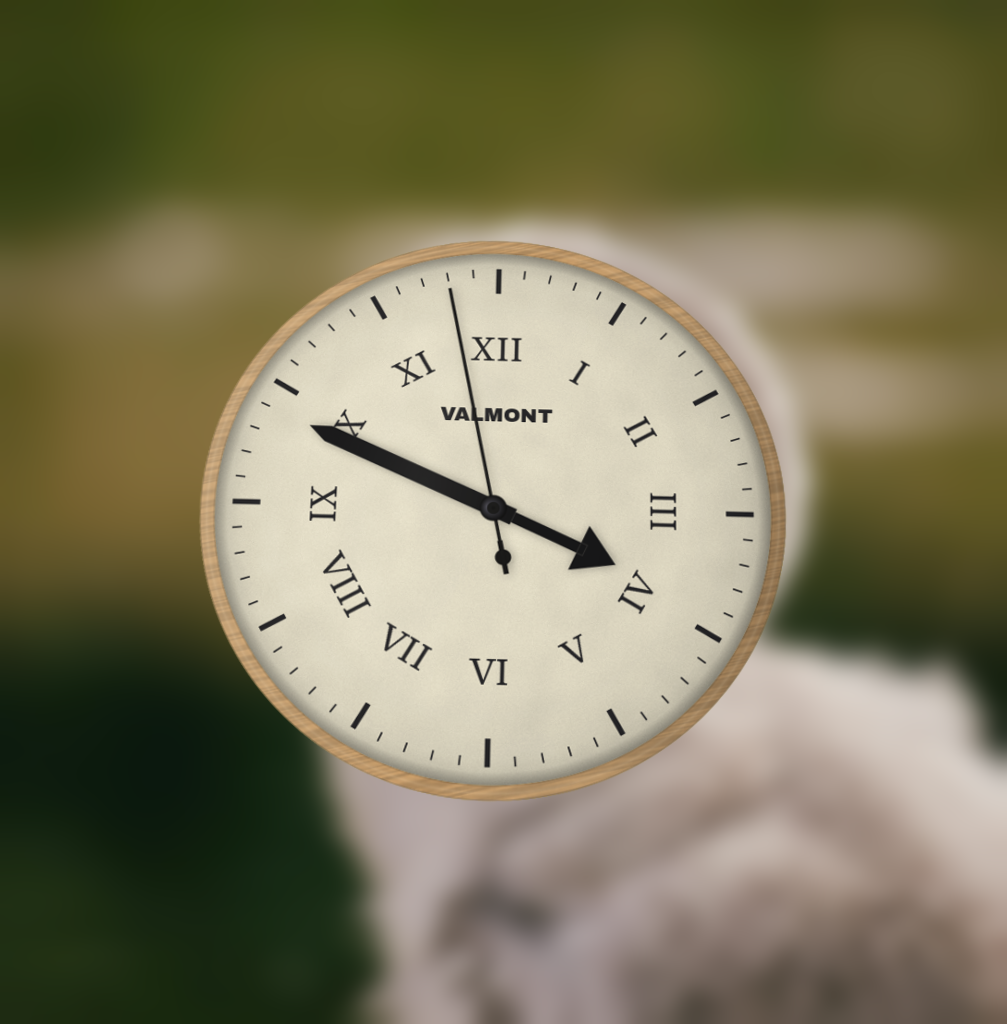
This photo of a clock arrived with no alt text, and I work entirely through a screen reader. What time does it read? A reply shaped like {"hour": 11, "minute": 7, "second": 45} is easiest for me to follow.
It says {"hour": 3, "minute": 48, "second": 58}
